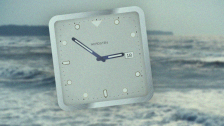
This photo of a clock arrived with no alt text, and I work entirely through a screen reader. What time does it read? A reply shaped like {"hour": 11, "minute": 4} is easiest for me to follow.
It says {"hour": 2, "minute": 52}
